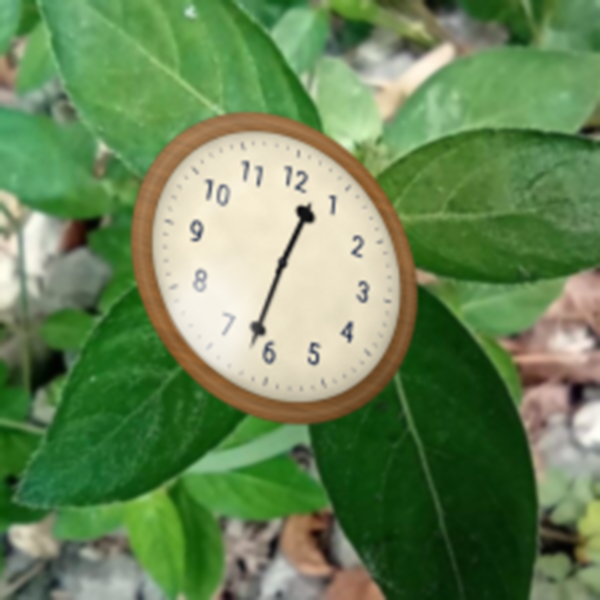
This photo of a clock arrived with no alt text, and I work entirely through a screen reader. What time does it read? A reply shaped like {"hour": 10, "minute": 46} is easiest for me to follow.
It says {"hour": 12, "minute": 32}
